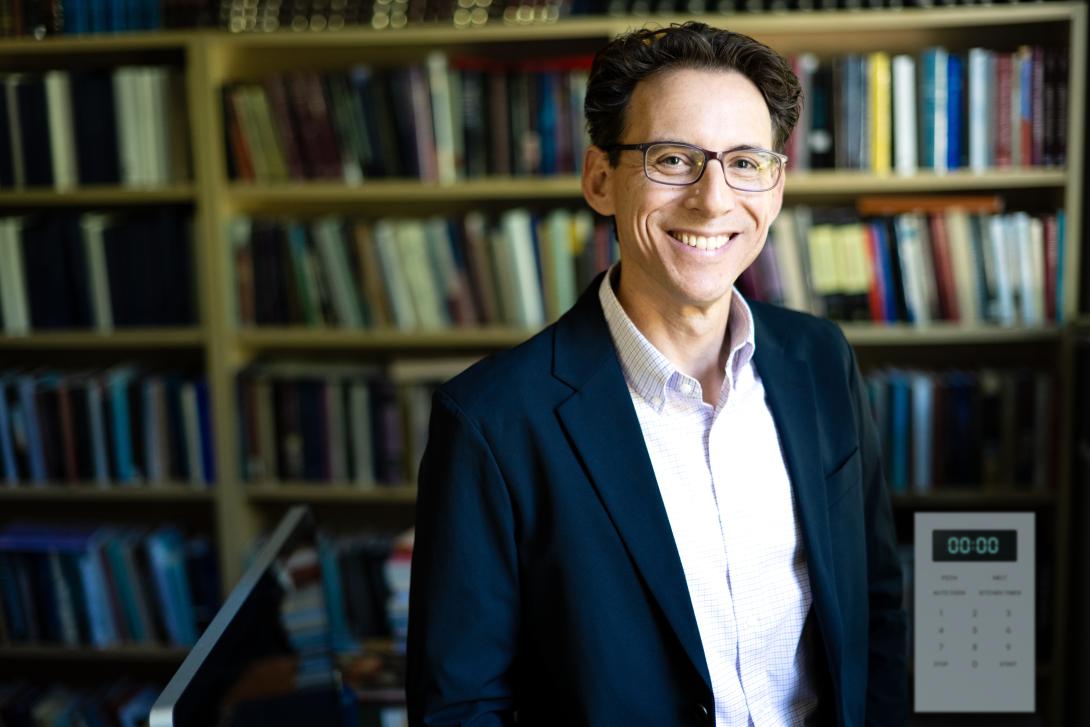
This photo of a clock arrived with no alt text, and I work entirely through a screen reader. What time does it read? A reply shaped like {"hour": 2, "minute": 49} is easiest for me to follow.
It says {"hour": 0, "minute": 0}
